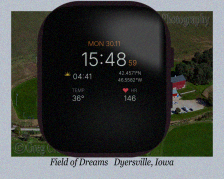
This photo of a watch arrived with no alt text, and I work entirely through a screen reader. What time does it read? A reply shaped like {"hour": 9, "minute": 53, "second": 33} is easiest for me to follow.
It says {"hour": 15, "minute": 48, "second": 59}
